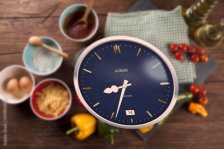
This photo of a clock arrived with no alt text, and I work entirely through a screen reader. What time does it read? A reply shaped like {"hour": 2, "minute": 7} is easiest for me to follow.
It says {"hour": 8, "minute": 34}
